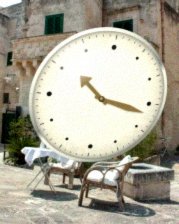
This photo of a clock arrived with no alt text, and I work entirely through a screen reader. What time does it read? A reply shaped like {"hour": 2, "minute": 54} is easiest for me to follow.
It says {"hour": 10, "minute": 17}
